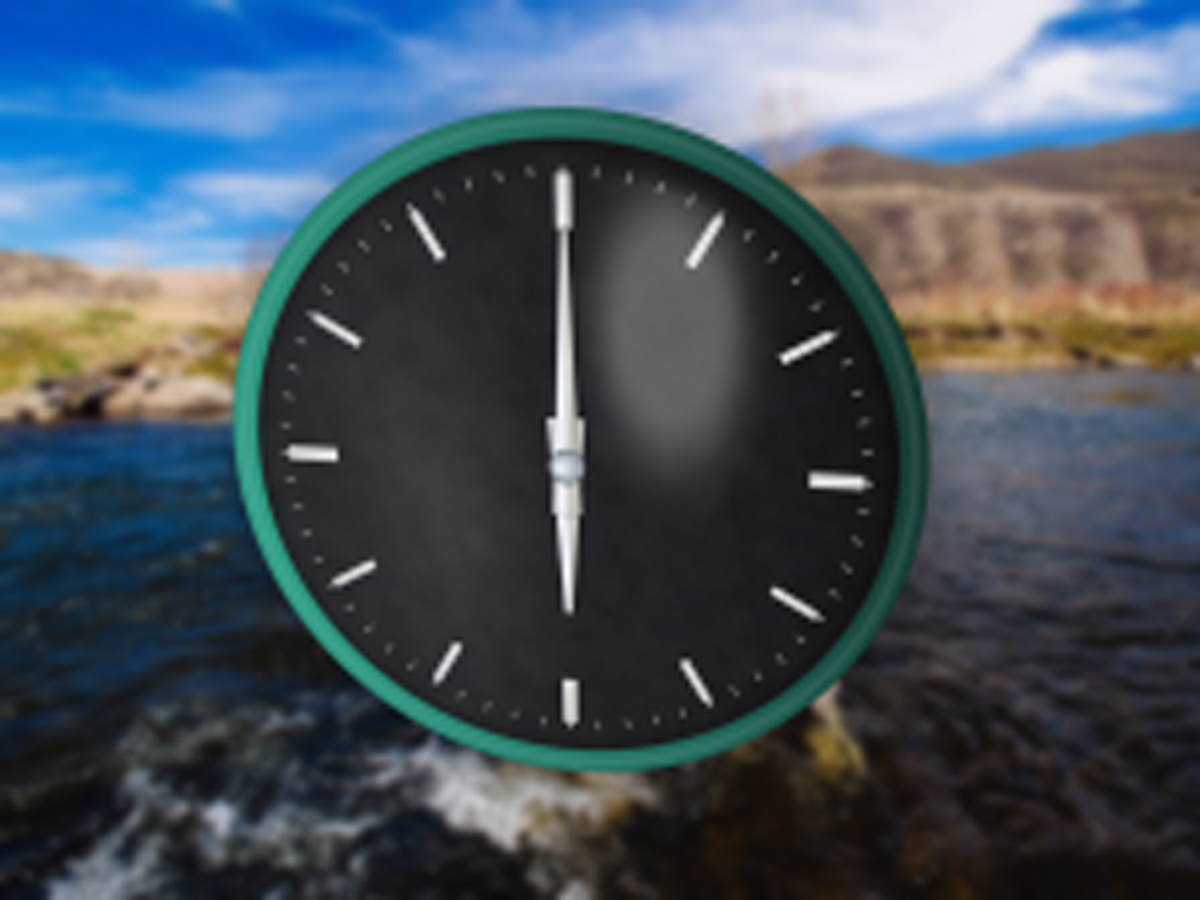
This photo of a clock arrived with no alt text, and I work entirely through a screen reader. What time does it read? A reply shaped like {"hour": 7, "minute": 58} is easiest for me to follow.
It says {"hour": 6, "minute": 0}
